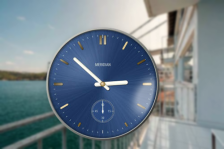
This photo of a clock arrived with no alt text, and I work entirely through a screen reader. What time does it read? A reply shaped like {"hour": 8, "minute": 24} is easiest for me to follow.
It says {"hour": 2, "minute": 52}
